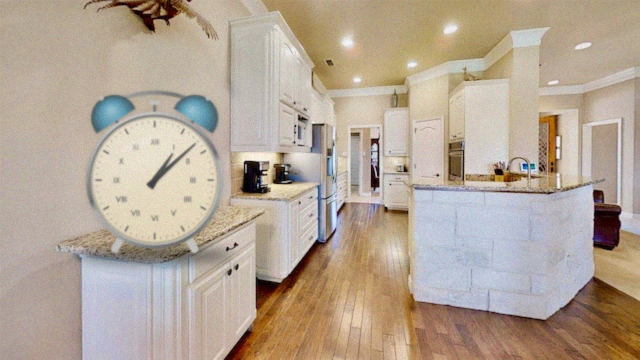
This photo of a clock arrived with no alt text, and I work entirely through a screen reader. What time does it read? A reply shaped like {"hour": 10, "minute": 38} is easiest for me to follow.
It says {"hour": 1, "minute": 8}
